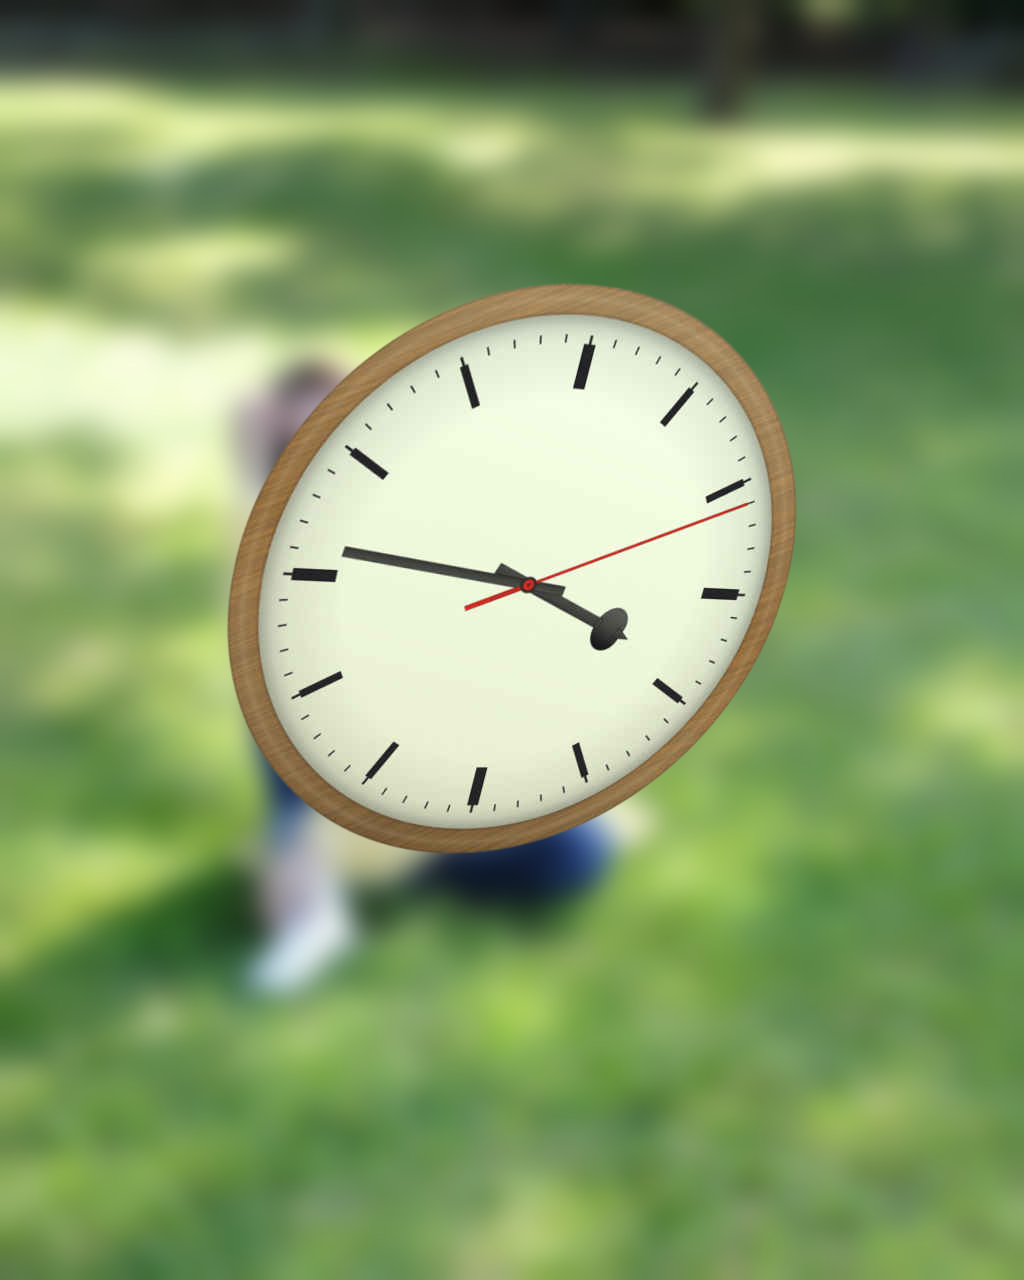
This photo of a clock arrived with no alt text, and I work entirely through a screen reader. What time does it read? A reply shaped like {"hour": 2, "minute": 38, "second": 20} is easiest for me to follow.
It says {"hour": 3, "minute": 46, "second": 11}
